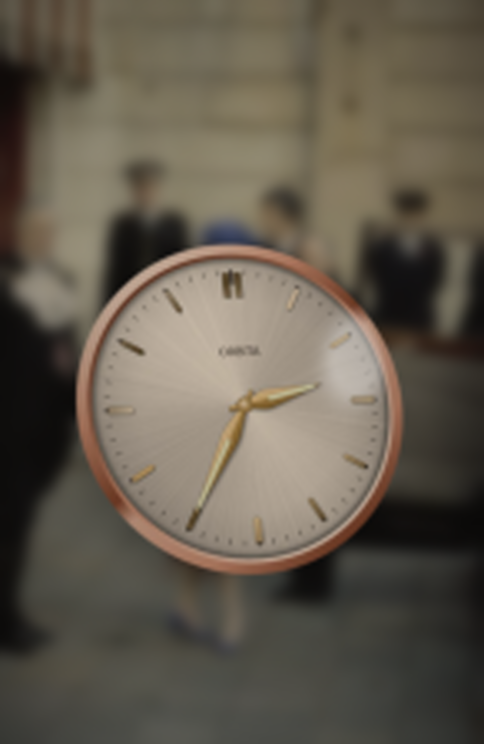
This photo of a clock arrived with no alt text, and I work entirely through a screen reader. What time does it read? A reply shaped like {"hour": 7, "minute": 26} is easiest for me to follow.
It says {"hour": 2, "minute": 35}
